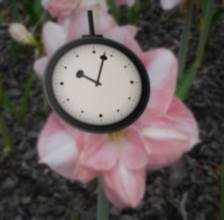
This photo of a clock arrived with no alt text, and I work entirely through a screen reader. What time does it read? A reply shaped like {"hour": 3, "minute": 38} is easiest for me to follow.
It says {"hour": 10, "minute": 3}
